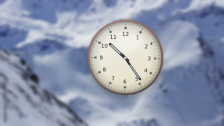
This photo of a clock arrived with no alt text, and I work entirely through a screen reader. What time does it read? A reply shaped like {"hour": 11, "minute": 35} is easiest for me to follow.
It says {"hour": 10, "minute": 24}
